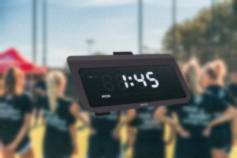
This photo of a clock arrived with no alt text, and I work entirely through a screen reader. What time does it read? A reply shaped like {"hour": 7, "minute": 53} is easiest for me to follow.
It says {"hour": 1, "minute": 45}
